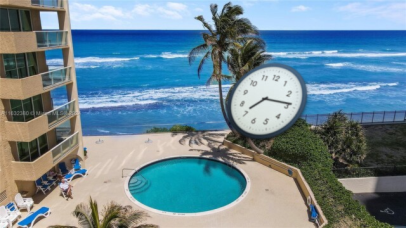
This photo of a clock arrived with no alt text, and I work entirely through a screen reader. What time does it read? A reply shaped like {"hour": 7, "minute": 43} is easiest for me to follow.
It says {"hour": 7, "minute": 14}
